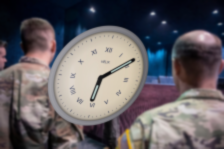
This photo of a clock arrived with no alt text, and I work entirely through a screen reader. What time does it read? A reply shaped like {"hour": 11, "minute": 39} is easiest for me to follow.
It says {"hour": 6, "minute": 9}
